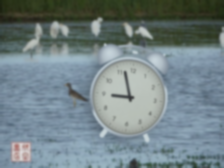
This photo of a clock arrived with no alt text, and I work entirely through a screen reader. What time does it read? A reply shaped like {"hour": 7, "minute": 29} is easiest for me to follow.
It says {"hour": 8, "minute": 57}
